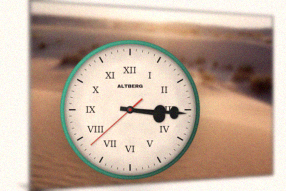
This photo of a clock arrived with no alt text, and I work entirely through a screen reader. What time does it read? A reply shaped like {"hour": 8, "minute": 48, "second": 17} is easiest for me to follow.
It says {"hour": 3, "minute": 15, "second": 38}
